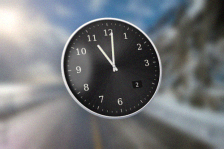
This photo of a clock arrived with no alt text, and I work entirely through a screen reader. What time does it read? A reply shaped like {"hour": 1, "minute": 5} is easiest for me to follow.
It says {"hour": 11, "minute": 1}
